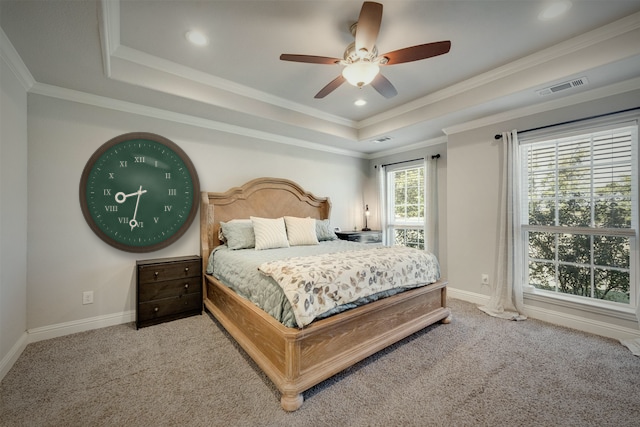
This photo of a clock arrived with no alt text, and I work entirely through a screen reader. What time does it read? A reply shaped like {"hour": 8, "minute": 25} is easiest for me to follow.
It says {"hour": 8, "minute": 32}
